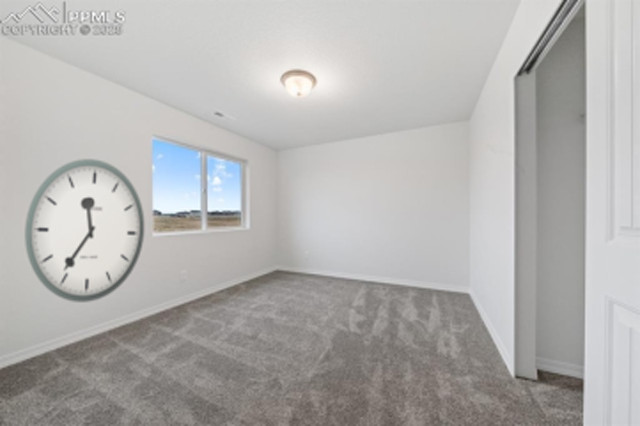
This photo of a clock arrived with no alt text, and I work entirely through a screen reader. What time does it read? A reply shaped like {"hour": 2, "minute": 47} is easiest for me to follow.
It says {"hour": 11, "minute": 36}
